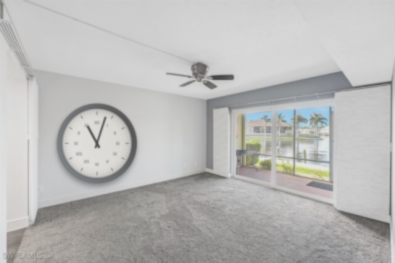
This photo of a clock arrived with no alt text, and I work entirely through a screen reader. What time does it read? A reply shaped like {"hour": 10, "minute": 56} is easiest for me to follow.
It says {"hour": 11, "minute": 3}
